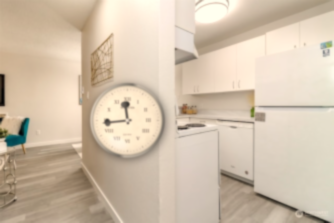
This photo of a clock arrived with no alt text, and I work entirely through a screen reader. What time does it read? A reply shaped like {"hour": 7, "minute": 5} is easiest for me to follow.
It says {"hour": 11, "minute": 44}
